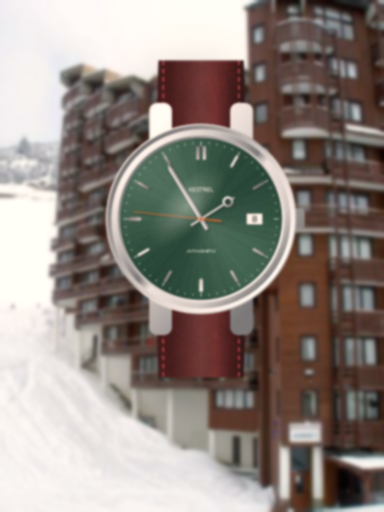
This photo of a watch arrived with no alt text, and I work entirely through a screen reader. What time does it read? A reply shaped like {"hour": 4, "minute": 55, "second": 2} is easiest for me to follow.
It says {"hour": 1, "minute": 54, "second": 46}
